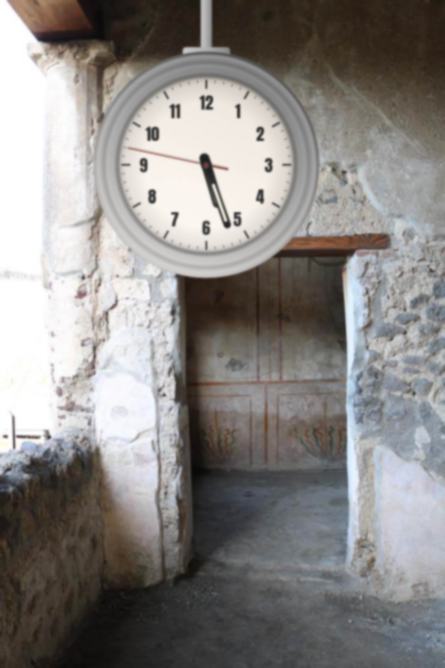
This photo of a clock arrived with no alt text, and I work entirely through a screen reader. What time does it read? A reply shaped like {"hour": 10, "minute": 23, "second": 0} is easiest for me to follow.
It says {"hour": 5, "minute": 26, "second": 47}
